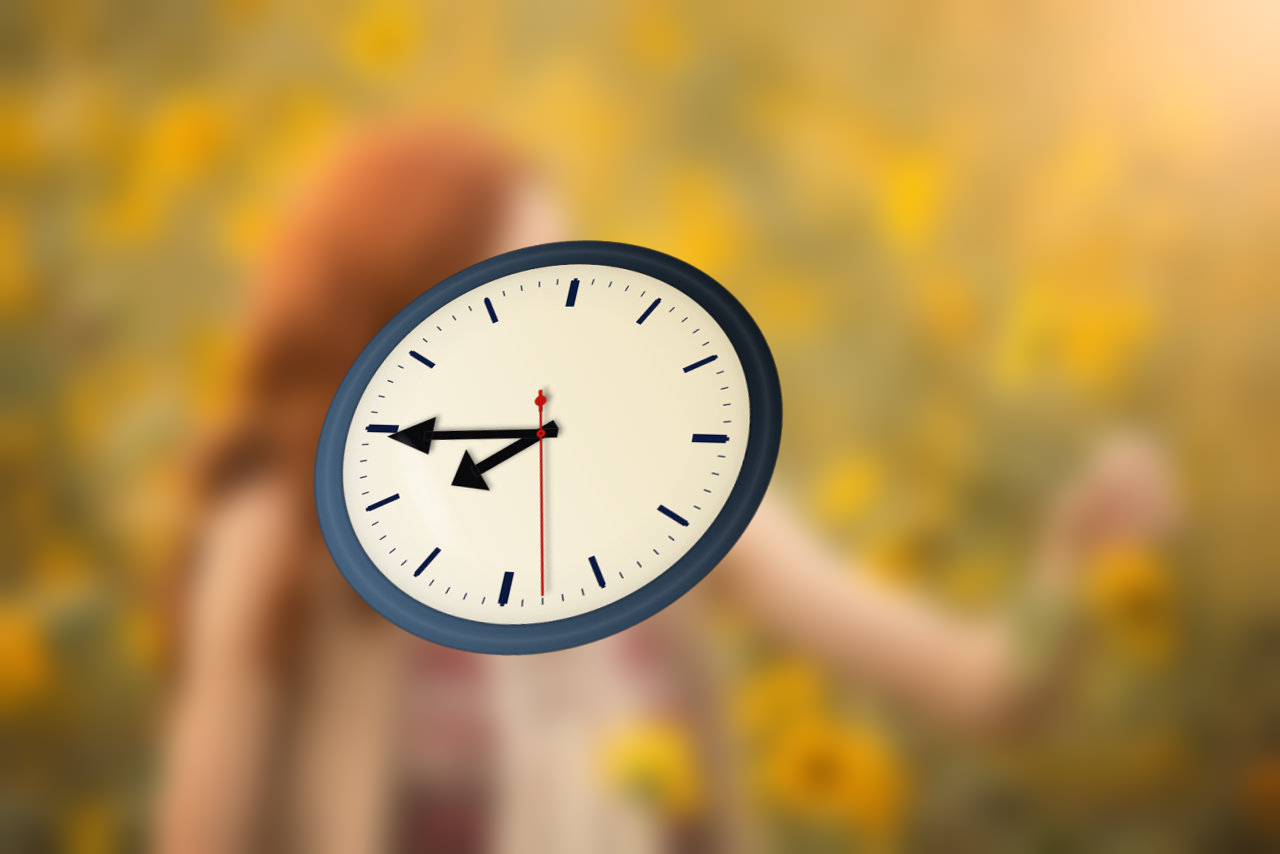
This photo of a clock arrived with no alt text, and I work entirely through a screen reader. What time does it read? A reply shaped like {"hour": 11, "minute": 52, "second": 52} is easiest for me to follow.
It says {"hour": 7, "minute": 44, "second": 28}
